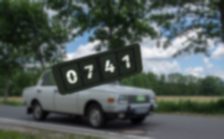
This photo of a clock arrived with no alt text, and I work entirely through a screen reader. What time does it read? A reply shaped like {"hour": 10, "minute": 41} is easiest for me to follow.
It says {"hour": 7, "minute": 41}
